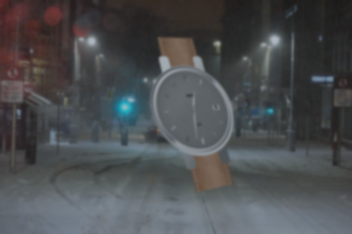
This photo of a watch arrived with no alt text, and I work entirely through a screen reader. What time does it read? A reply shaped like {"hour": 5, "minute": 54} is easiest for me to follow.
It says {"hour": 12, "minute": 32}
